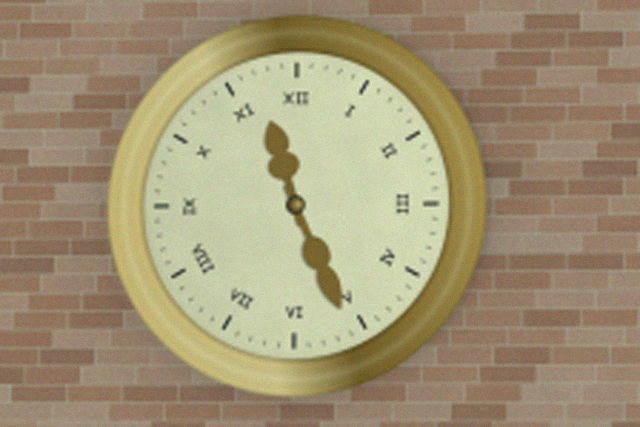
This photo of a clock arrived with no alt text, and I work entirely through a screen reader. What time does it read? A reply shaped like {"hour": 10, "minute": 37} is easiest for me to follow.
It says {"hour": 11, "minute": 26}
